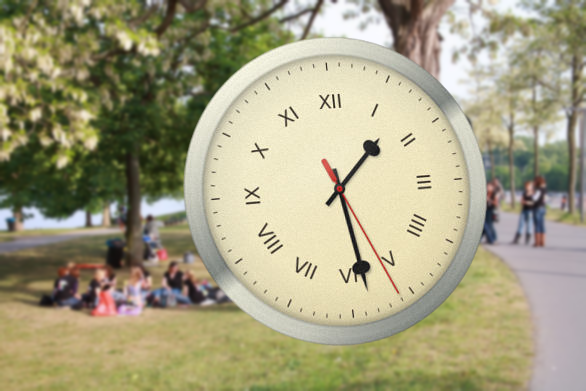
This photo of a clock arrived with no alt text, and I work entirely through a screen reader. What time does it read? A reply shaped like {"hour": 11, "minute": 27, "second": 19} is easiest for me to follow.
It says {"hour": 1, "minute": 28, "second": 26}
